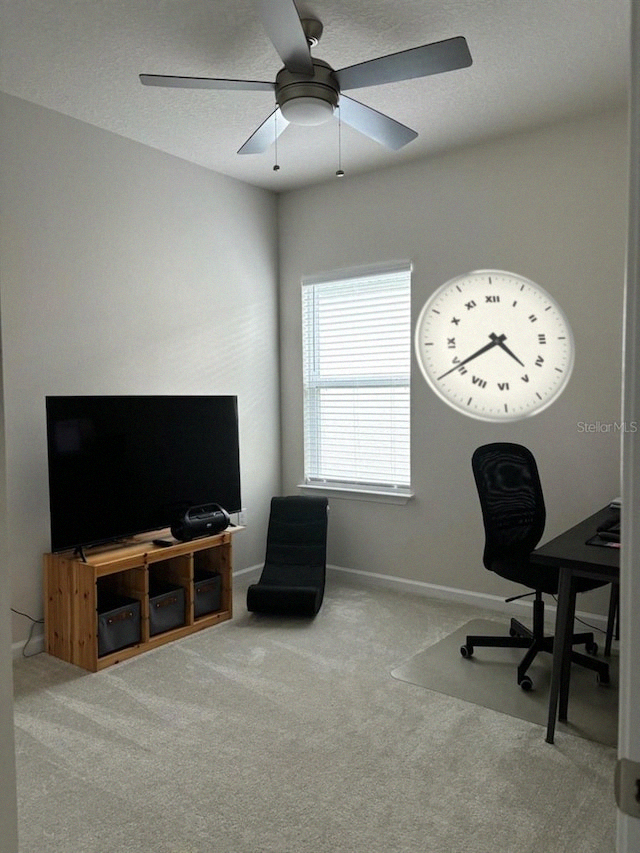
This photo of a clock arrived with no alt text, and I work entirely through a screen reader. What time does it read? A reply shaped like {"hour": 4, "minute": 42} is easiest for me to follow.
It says {"hour": 4, "minute": 40}
